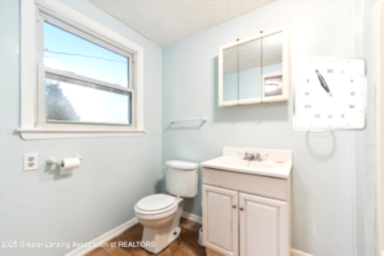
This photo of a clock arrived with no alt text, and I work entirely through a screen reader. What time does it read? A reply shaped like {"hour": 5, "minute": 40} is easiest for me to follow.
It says {"hour": 10, "minute": 55}
